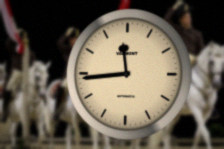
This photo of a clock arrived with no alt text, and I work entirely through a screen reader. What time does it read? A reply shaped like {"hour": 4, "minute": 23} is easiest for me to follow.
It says {"hour": 11, "minute": 44}
